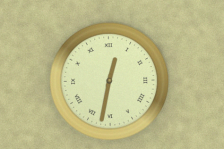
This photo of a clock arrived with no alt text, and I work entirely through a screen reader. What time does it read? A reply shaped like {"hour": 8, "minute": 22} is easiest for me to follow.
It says {"hour": 12, "minute": 32}
